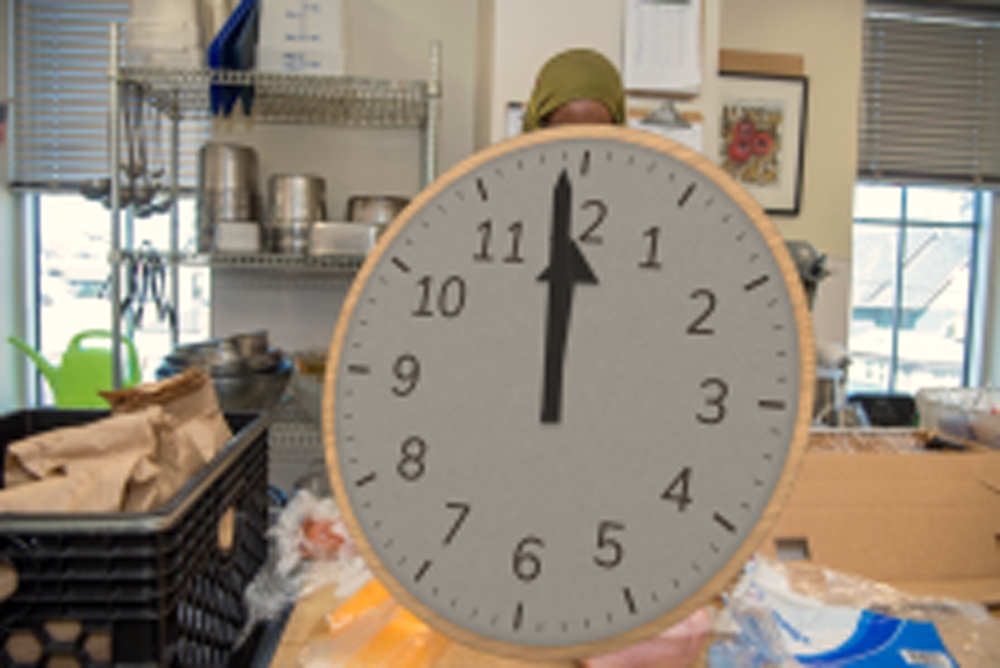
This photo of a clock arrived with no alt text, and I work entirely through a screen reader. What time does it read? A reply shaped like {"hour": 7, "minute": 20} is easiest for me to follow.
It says {"hour": 11, "minute": 59}
